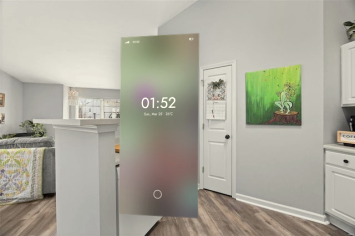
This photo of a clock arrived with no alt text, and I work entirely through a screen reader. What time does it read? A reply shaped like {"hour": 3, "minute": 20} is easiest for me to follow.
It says {"hour": 1, "minute": 52}
